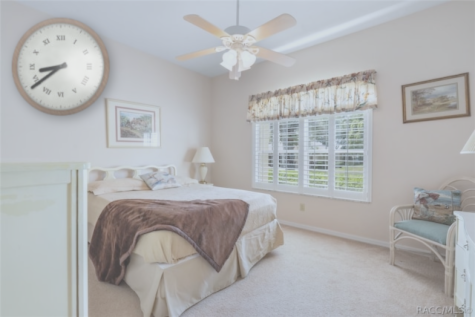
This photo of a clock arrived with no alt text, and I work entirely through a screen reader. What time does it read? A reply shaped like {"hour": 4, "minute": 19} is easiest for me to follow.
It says {"hour": 8, "minute": 39}
